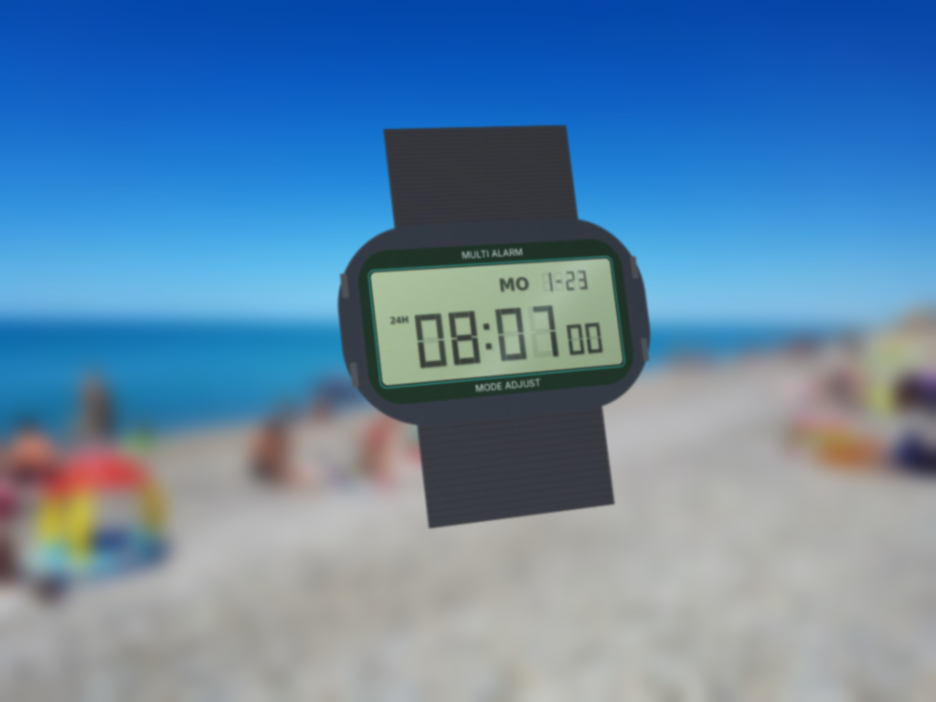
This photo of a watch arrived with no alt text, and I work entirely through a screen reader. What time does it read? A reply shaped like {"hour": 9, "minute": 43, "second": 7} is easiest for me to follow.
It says {"hour": 8, "minute": 7, "second": 0}
